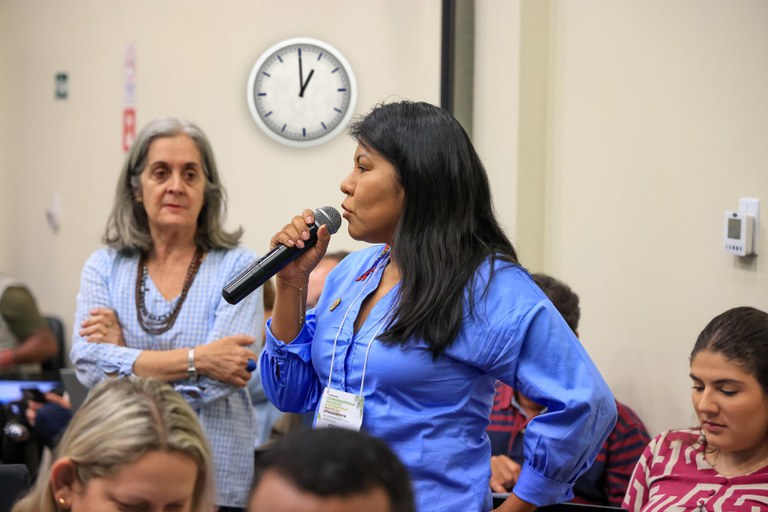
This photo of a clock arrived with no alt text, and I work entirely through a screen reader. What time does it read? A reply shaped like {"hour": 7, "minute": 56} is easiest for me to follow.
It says {"hour": 1, "minute": 0}
